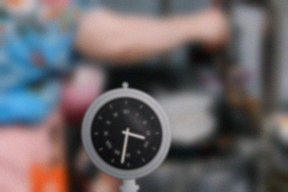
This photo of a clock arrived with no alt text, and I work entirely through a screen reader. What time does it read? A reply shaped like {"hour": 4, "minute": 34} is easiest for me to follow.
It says {"hour": 3, "minute": 32}
